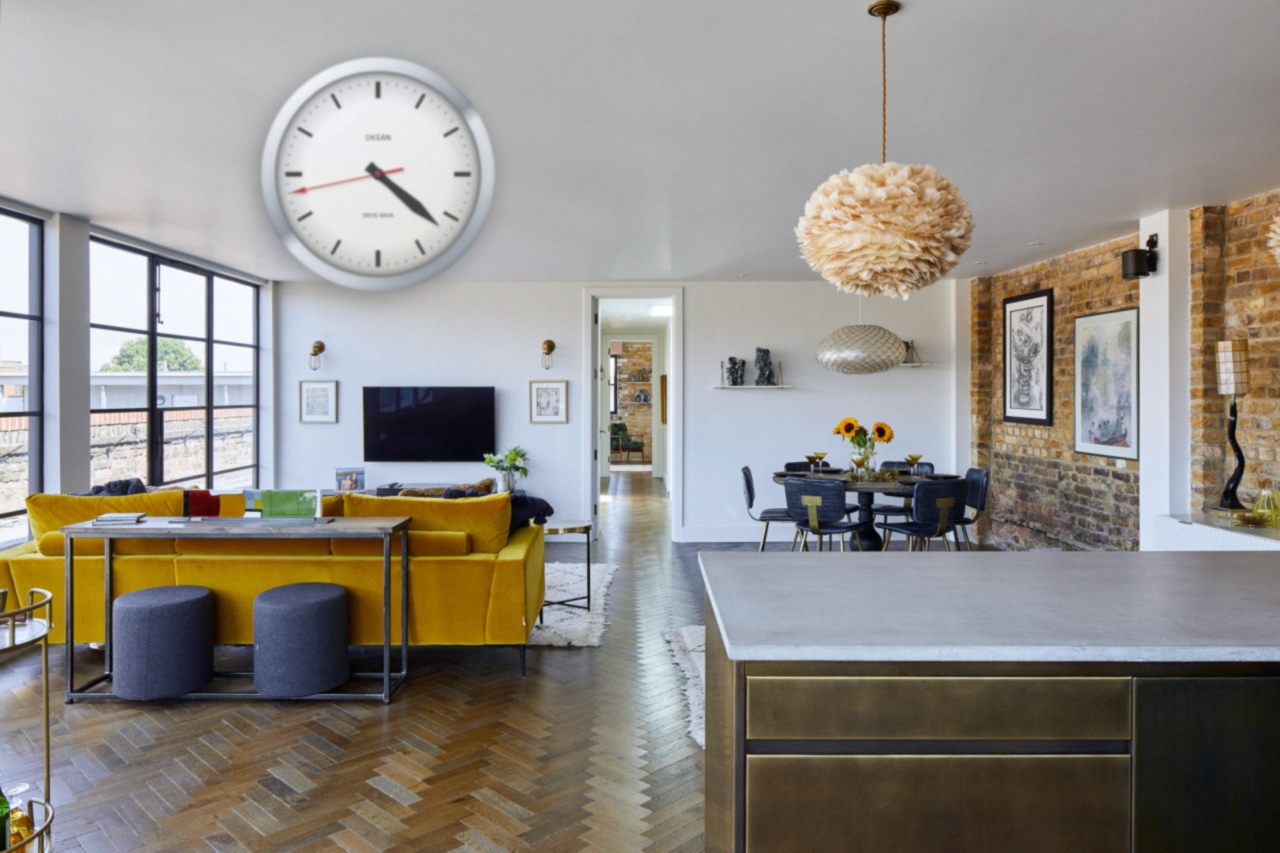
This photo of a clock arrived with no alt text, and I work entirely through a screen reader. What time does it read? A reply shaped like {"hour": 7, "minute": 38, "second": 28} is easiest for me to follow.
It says {"hour": 4, "minute": 21, "second": 43}
